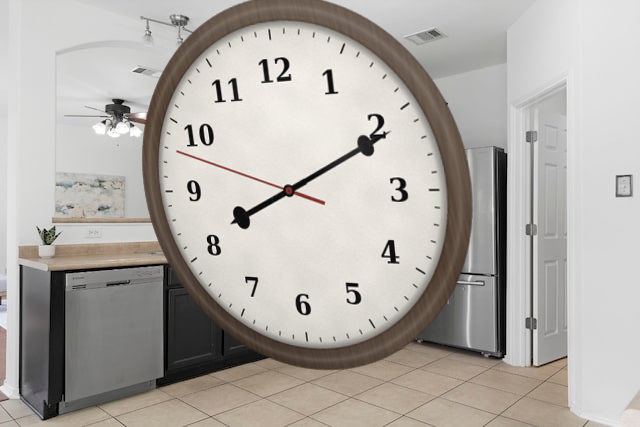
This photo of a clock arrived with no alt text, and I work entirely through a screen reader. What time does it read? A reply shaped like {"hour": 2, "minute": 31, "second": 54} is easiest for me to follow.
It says {"hour": 8, "minute": 10, "second": 48}
